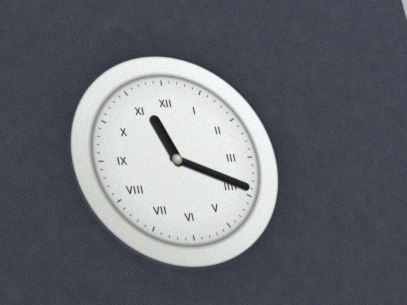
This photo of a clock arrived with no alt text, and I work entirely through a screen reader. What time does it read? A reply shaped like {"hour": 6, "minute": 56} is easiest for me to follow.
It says {"hour": 11, "minute": 19}
